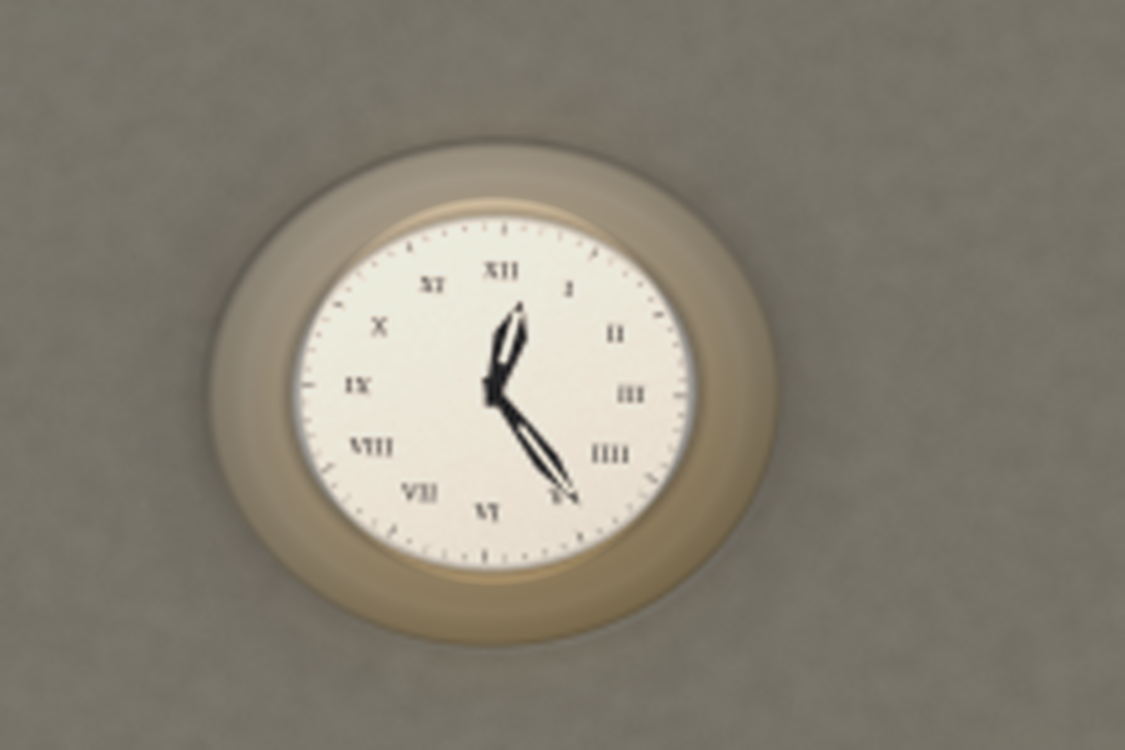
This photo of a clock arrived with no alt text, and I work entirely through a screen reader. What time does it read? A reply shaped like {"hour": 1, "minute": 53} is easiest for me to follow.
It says {"hour": 12, "minute": 24}
